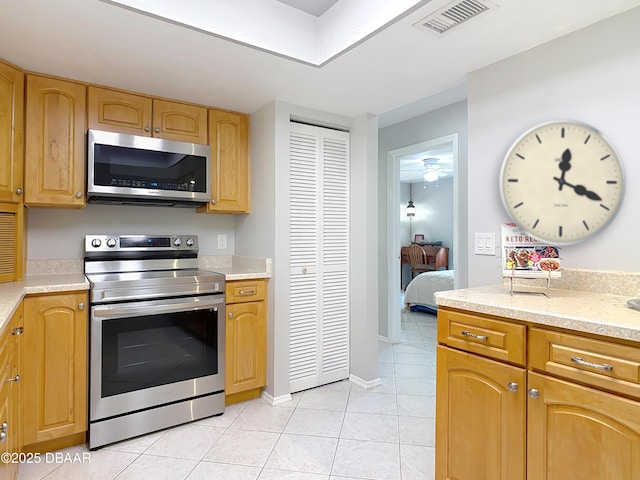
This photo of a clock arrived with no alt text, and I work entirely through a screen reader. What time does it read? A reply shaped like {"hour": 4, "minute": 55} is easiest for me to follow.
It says {"hour": 12, "minute": 19}
